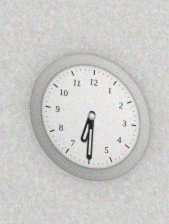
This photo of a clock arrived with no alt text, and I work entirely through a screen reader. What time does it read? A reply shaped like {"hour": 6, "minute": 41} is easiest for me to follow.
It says {"hour": 6, "minute": 30}
